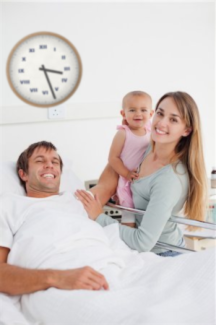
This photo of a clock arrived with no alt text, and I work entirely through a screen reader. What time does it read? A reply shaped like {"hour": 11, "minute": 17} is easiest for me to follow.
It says {"hour": 3, "minute": 27}
